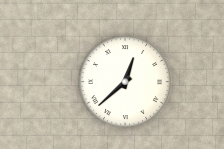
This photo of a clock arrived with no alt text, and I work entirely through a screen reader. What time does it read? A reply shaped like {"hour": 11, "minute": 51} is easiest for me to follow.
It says {"hour": 12, "minute": 38}
